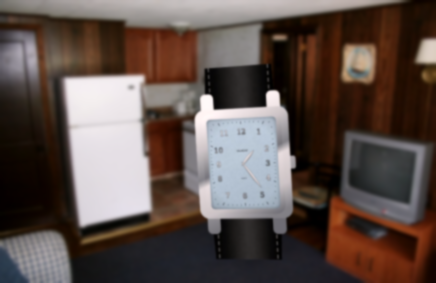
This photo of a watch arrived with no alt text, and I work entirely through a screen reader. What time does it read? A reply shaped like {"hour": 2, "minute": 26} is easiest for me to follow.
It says {"hour": 1, "minute": 24}
